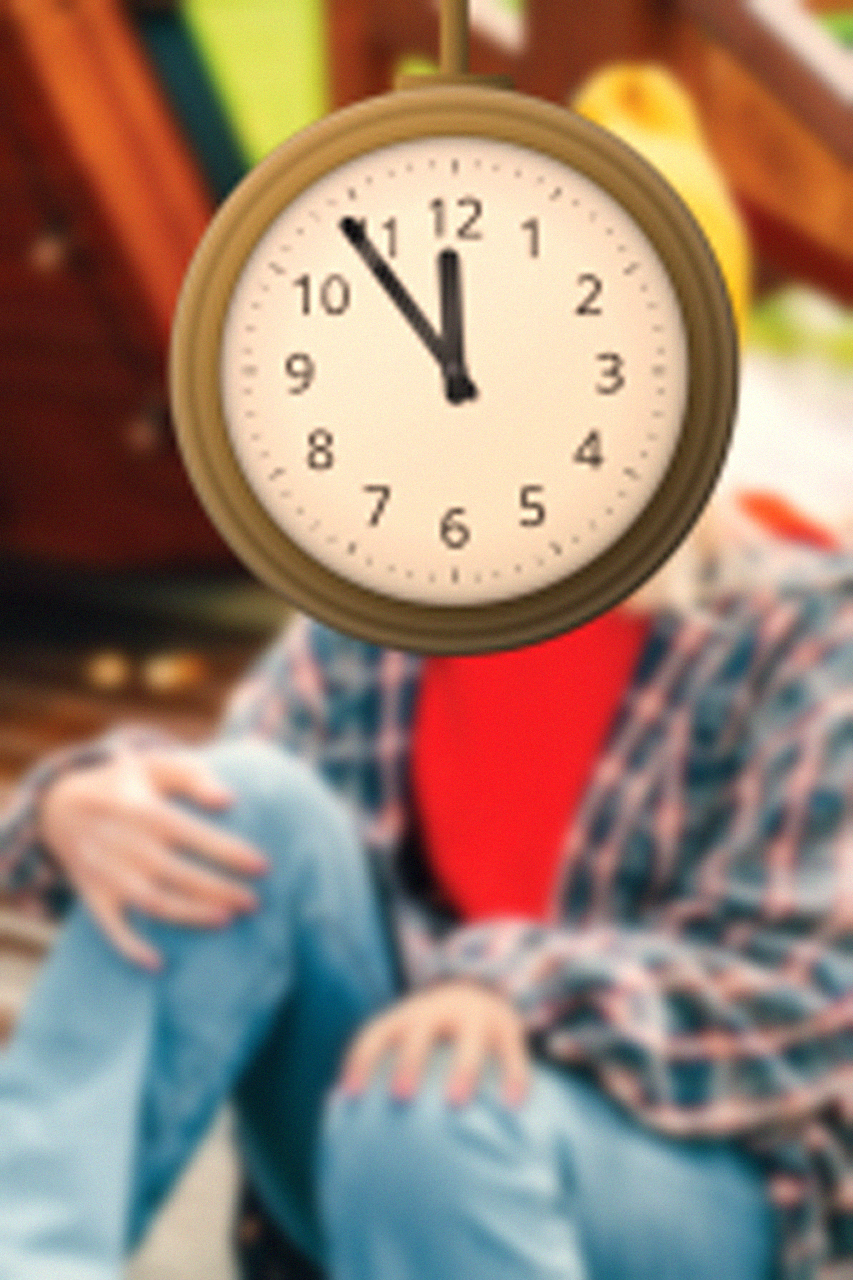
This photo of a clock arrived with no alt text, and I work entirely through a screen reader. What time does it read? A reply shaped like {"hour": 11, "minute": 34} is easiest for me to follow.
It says {"hour": 11, "minute": 54}
